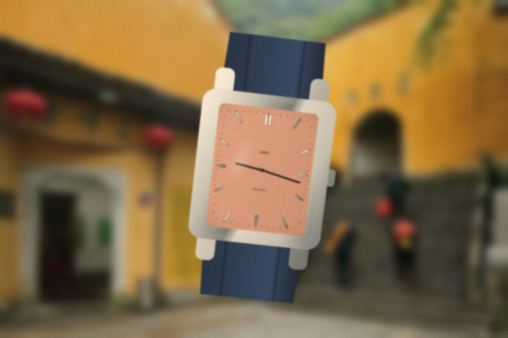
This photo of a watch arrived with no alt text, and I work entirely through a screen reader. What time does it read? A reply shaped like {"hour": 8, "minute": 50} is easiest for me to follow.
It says {"hour": 9, "minute": 17}
